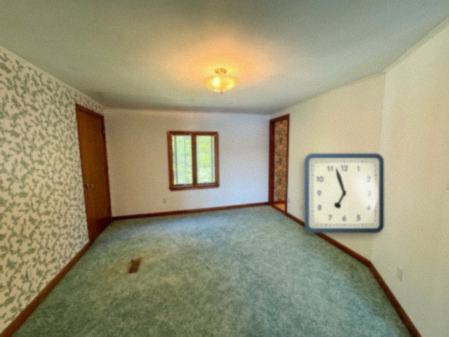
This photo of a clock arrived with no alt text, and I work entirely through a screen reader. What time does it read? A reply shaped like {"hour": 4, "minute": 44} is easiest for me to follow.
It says {"hour": 6, "minute": 57}
